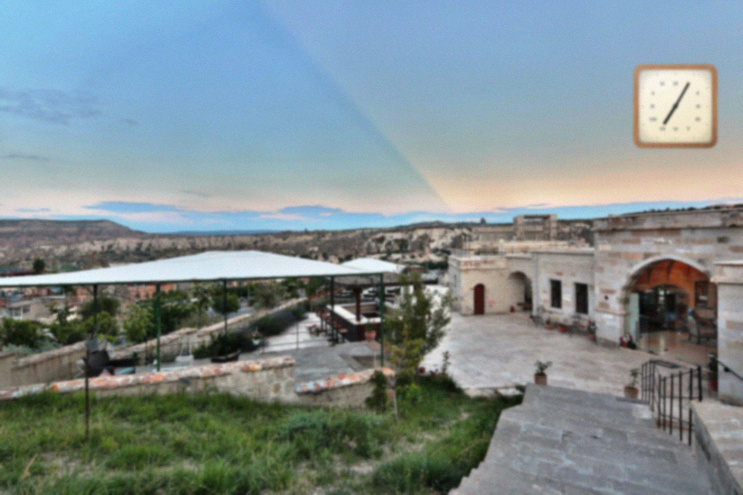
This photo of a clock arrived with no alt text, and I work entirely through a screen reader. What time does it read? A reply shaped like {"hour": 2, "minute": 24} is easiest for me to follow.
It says {"hour": 7, "minute": 5}
